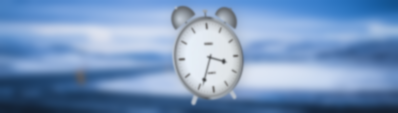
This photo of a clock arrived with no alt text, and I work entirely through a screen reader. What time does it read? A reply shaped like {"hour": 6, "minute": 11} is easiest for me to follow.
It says {"hour": 3, "minute": 34}
